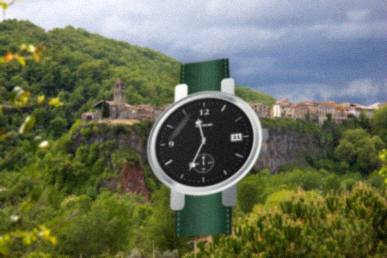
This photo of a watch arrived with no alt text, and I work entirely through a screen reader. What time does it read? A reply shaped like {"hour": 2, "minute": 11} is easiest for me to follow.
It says {"hour": 11, "minute": 34}
